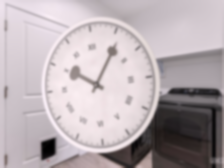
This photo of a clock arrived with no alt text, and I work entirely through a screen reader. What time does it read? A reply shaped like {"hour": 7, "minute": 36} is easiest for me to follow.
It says {"hour": 10, "minute": 6}
